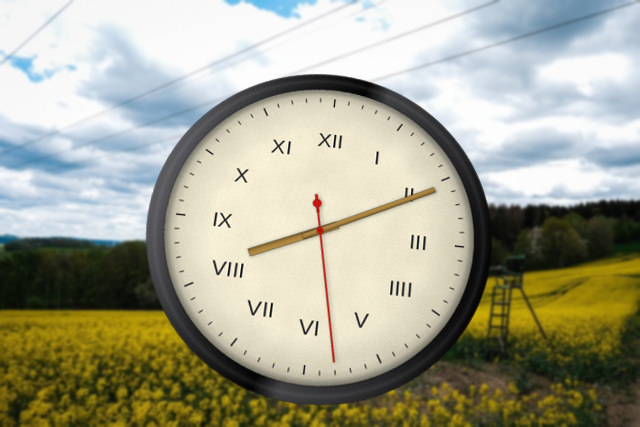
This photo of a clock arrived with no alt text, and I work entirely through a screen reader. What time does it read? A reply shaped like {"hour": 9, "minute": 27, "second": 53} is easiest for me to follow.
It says {"hour": 8, "minute": 10, "second": 28}
